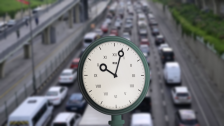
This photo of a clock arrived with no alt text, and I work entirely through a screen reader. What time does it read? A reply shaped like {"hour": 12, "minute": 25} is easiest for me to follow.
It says {"hour": 10, "minute": 3}
